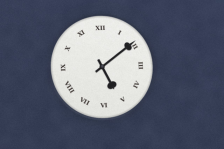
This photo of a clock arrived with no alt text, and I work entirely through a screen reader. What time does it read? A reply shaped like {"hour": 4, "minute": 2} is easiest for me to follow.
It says {"hour": 5, "minute": 9}
